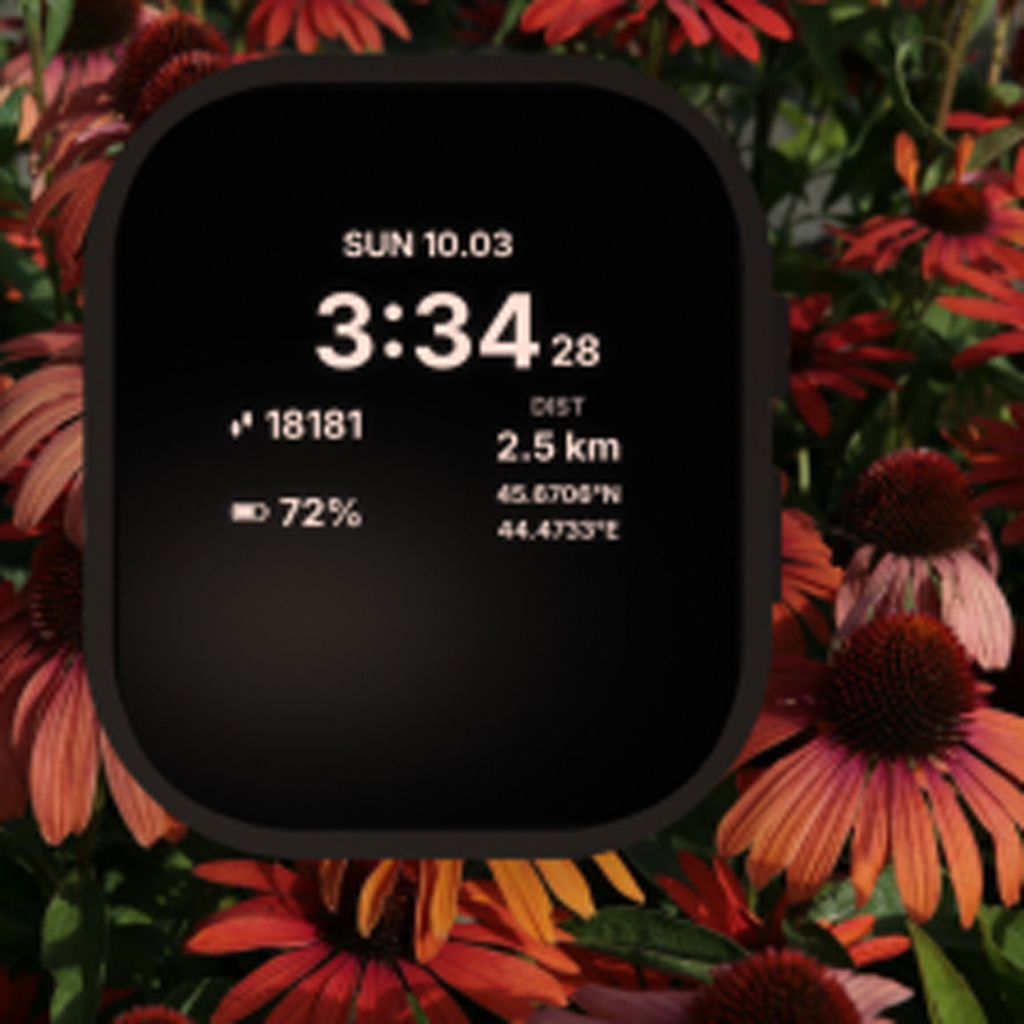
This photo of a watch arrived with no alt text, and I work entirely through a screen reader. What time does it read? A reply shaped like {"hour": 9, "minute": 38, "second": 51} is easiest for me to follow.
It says {"hour": 3, "minute": 34, "second": 28}
